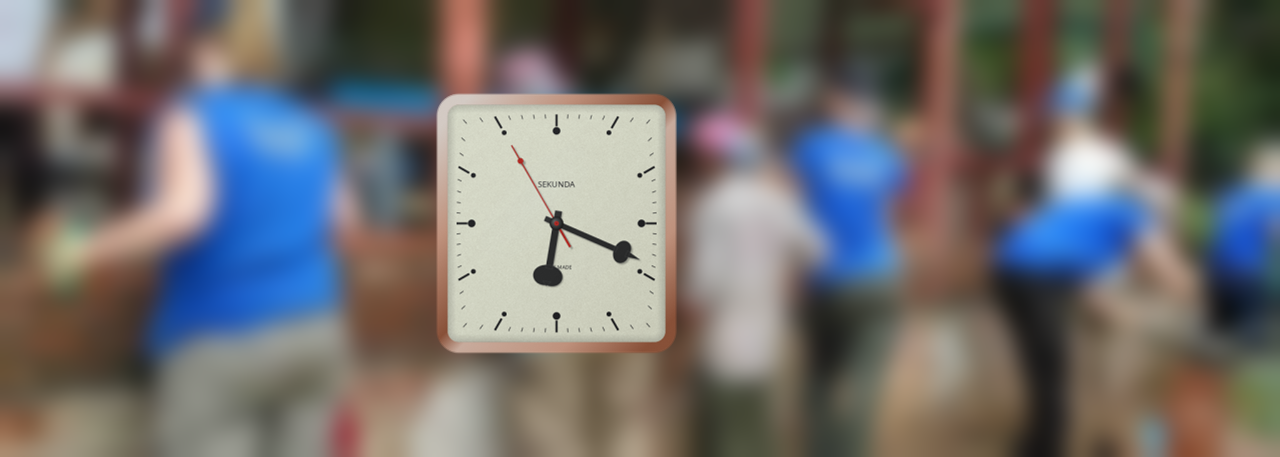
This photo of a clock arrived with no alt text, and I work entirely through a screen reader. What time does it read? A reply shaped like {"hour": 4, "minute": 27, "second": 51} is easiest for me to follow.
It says {"hour": 6, "minute": 18, "second": 55}
